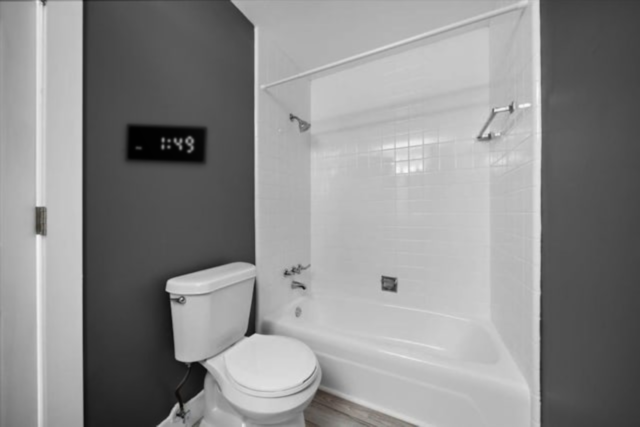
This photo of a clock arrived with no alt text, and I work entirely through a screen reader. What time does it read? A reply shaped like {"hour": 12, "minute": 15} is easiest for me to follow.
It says {"hour": 1, "minute": 49}
